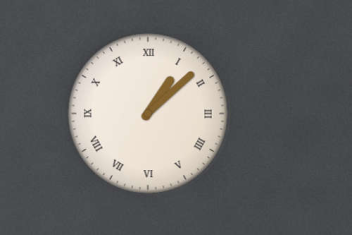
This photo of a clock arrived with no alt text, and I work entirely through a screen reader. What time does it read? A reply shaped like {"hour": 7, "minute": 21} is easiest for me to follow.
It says {"hour": 1, "minute": 8}
